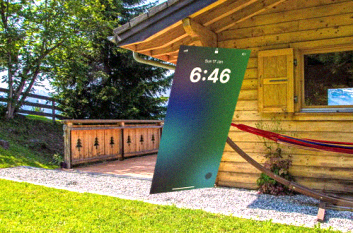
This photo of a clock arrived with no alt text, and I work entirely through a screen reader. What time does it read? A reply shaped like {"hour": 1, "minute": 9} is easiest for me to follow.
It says {"hour": 6, "minute": 46}
